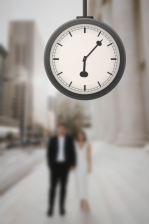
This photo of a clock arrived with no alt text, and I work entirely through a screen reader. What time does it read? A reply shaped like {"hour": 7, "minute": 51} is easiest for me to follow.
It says {"hour": 6, "minute": 7}
